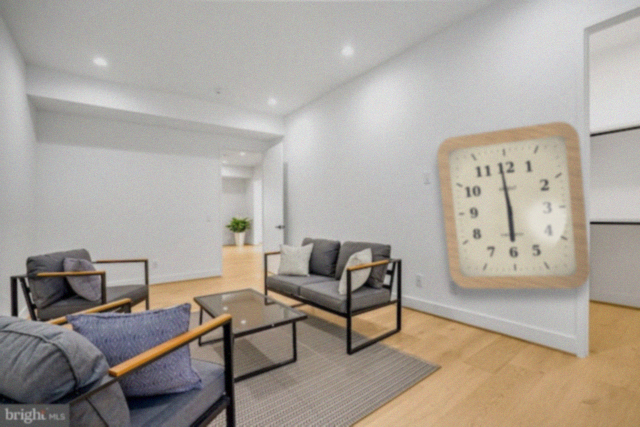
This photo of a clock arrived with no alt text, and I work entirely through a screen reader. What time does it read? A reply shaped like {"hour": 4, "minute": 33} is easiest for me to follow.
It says {"hour": 5, "minute": 59}
